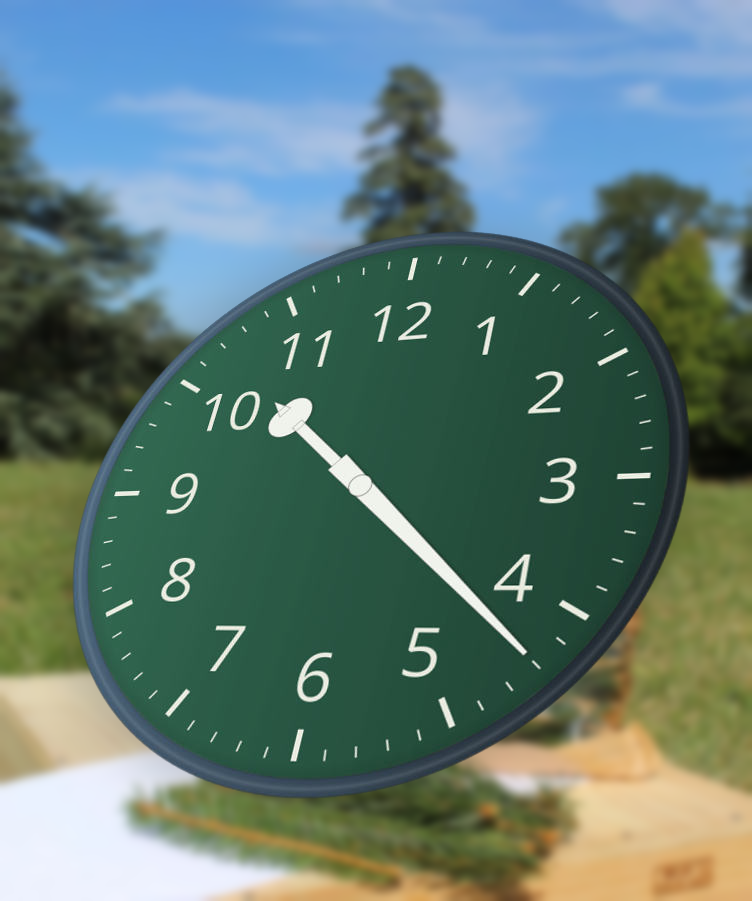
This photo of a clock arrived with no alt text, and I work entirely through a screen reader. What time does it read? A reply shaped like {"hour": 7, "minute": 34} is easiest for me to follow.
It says {"hour": 10, "minute": 22}
